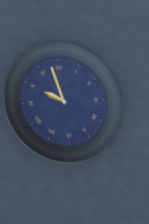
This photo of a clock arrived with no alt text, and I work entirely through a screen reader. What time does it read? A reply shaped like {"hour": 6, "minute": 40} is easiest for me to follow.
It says {"hour": 9, "minute": 58}
